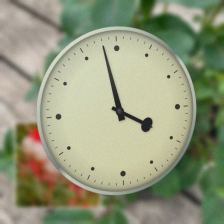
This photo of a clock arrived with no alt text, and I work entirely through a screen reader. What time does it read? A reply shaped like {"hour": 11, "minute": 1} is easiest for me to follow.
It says {"hour": 3, "minute": 58}
